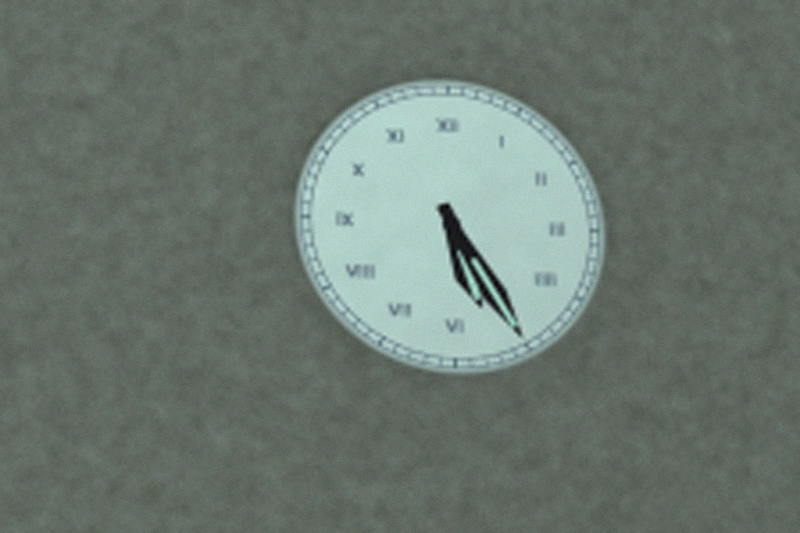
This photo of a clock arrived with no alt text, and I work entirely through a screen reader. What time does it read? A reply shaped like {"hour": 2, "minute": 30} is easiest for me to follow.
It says {"hour": 5, "minute": 25}
